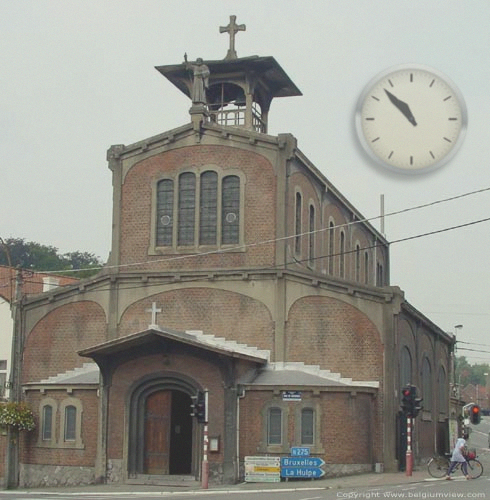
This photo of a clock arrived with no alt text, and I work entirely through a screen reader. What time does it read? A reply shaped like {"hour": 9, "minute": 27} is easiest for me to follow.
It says {"hour": 10, "minute": 53}
